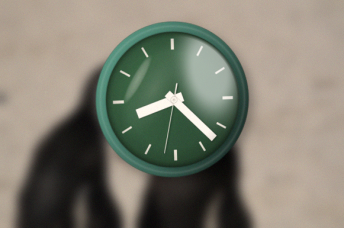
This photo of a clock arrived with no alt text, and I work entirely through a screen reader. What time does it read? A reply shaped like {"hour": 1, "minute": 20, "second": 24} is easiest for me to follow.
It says {"hour": 8, "minute": 22, "second": 32}
